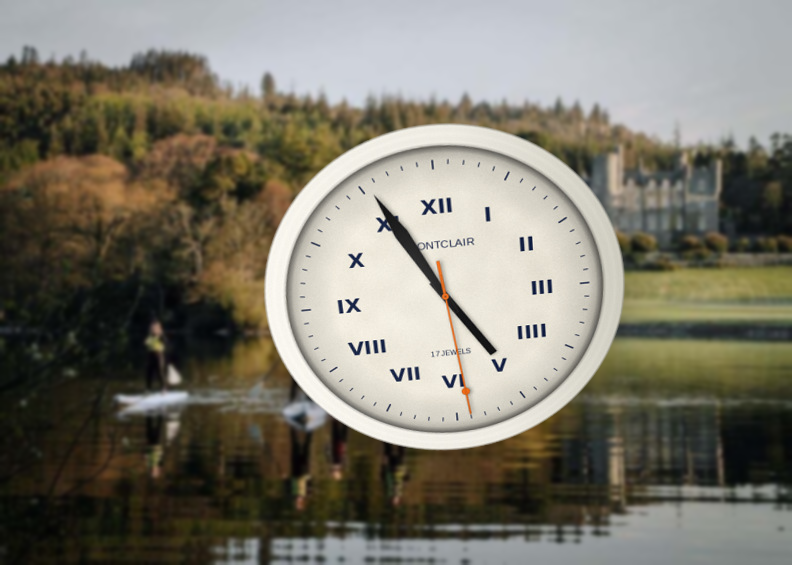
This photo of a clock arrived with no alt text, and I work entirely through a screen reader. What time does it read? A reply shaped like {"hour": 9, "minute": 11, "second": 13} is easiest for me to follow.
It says {"hour": 4, "minute": 55, "second": 29}
